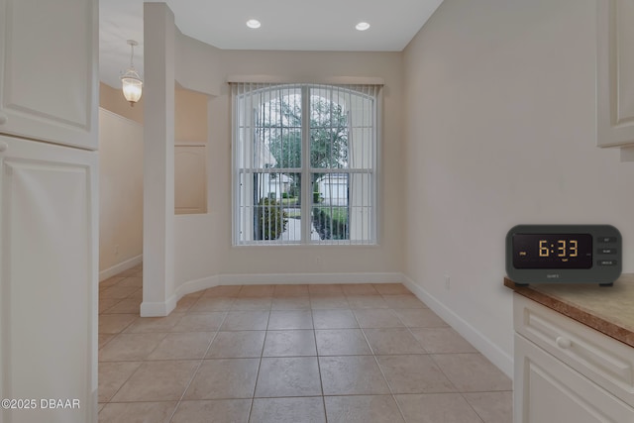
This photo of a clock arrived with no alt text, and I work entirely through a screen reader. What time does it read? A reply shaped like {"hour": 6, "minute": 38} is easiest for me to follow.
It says {"hour": 6, "minute": 33}
